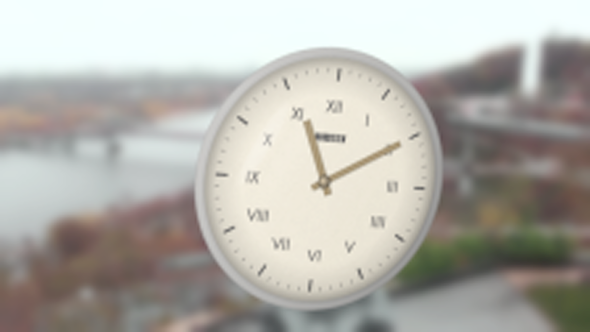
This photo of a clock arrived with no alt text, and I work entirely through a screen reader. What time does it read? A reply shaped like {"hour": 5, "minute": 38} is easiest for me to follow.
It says {"hour": 11, "minute": 10}
